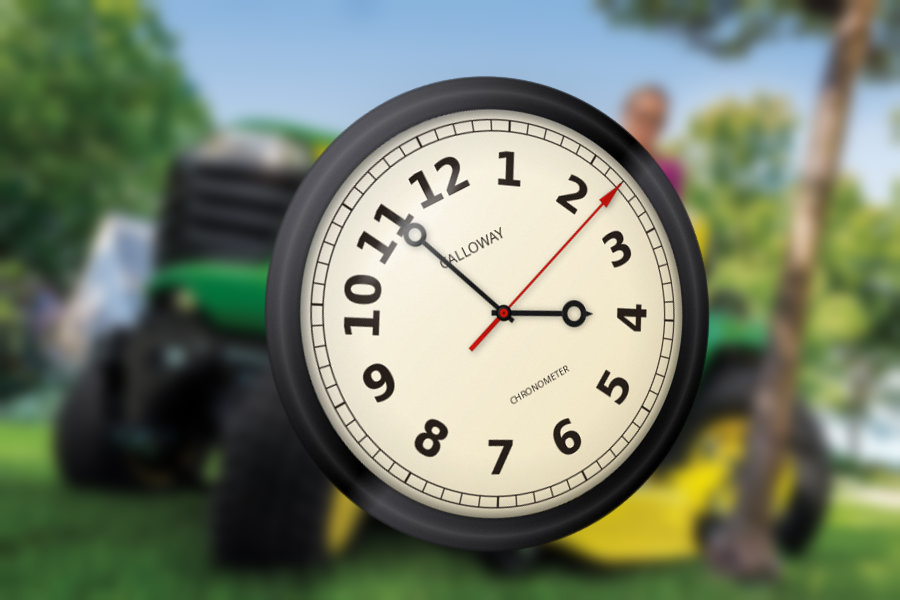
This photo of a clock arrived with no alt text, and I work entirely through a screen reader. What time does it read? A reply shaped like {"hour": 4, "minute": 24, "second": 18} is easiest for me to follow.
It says {"hour": 3, "minute": 56, "second": 12}
